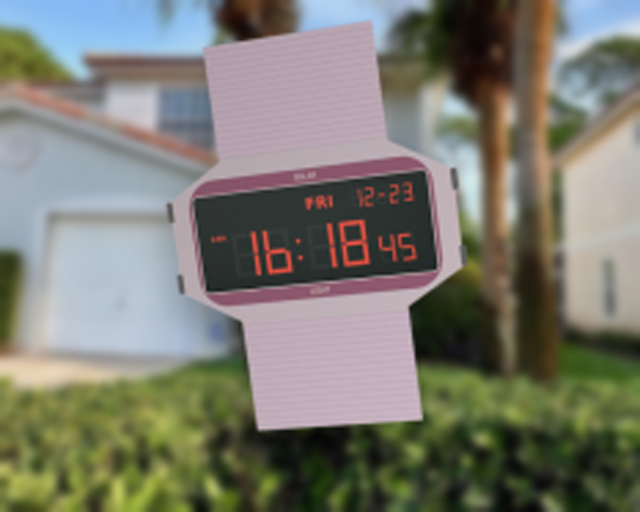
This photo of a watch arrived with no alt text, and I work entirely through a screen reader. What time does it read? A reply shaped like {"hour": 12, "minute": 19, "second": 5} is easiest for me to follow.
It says {"hour": 16, "minute": 18, "second": 45}
